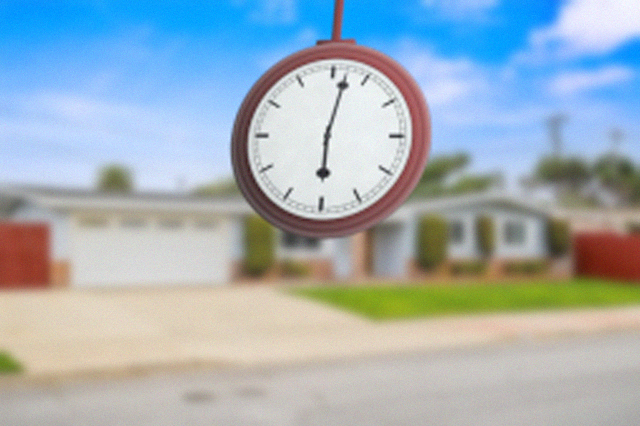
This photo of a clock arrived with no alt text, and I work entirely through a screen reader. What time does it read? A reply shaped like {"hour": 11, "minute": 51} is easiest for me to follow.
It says {"hour": 6, "minute": 2}
